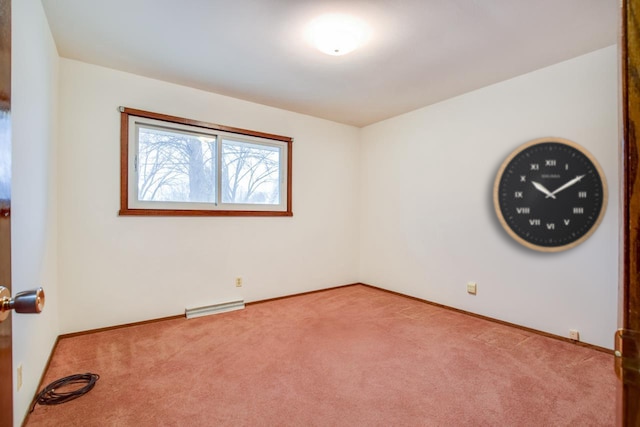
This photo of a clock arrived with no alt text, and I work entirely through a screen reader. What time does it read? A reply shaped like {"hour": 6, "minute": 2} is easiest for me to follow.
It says {"hour": 10, "minute": 10}
